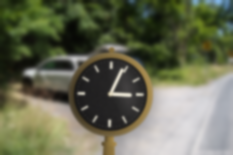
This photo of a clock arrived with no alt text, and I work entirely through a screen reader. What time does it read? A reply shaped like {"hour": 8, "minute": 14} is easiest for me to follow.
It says {"hour": 3, "minute": 4}
